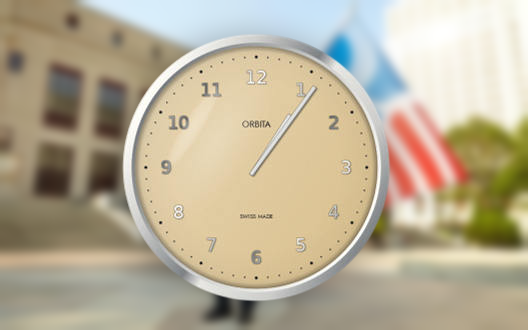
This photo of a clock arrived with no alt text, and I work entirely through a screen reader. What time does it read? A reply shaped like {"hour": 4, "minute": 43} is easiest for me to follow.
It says {"hour": 1, "minute": 6}
